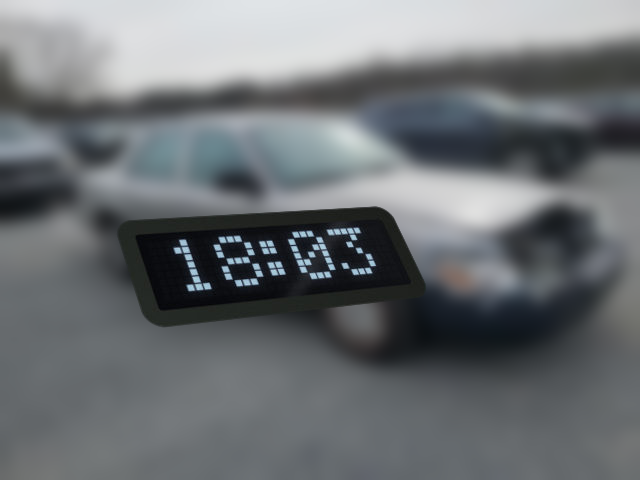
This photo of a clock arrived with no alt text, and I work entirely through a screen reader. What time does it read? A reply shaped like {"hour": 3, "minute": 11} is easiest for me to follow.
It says {"hour": 18, "minute": 3}
